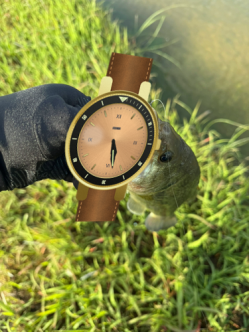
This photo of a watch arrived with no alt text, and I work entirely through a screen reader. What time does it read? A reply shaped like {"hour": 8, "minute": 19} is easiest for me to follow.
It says {"hour": 5, "minute": 28}
